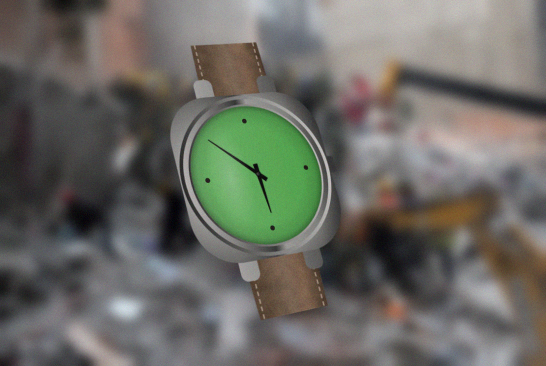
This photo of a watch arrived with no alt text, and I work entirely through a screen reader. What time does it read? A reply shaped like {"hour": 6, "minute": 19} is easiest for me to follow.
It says {"hour": 5, "minute": 52}
